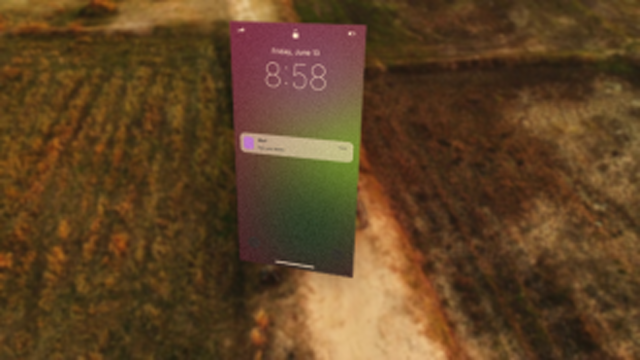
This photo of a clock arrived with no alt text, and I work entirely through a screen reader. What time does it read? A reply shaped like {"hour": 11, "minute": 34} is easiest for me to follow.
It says {"hour": 8, "minute": 58}
